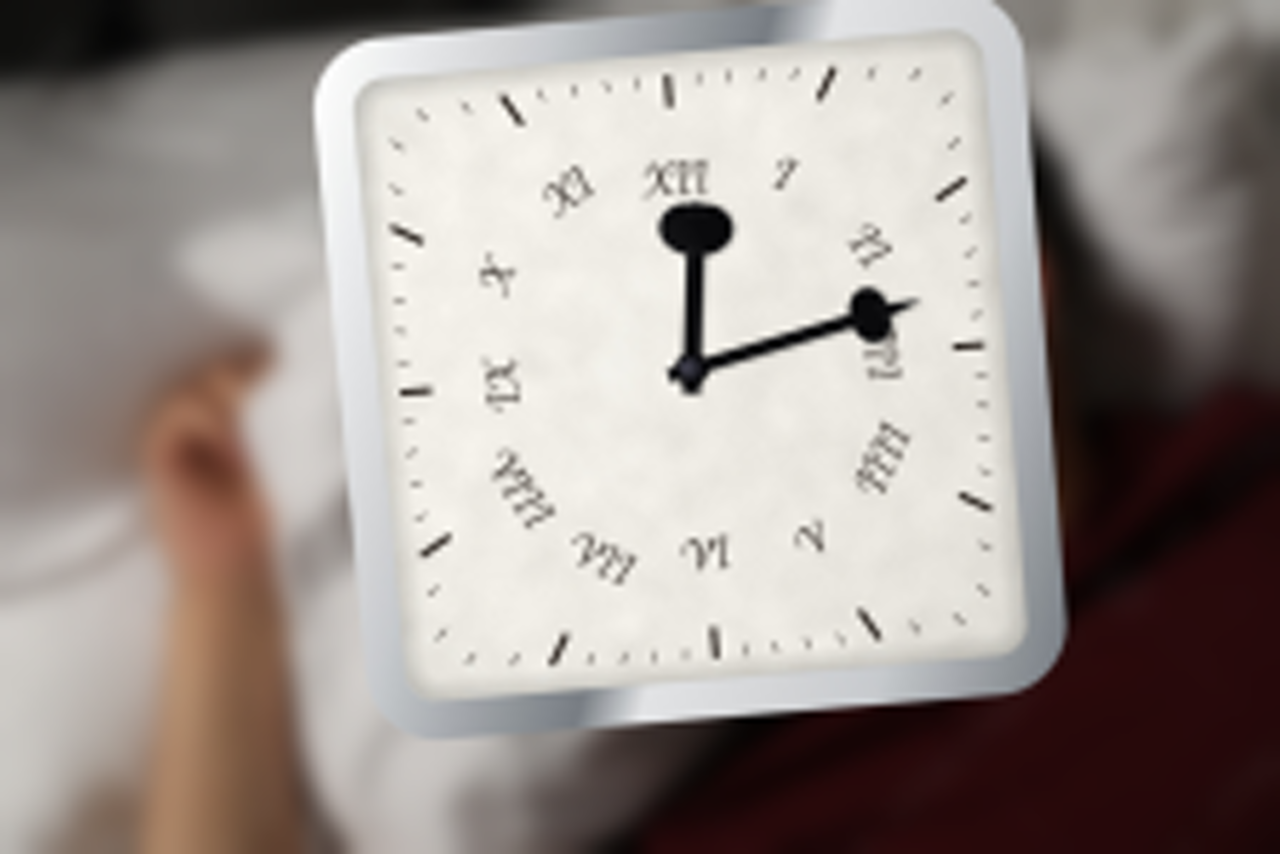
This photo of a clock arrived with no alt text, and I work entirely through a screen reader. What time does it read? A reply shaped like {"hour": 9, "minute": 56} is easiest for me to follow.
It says {"hour": 12, "minute": 13}
